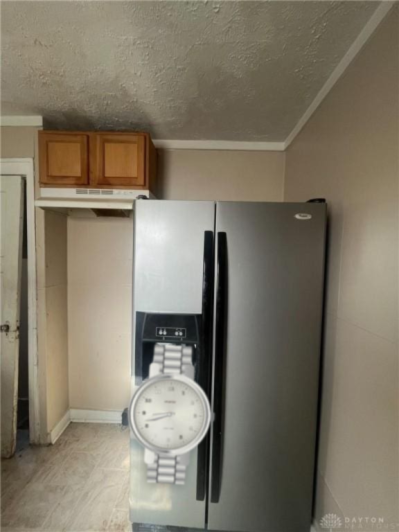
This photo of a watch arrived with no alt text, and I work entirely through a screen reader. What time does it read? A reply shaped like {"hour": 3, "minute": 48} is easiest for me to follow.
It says {"hour": 8, "minute": 42}
